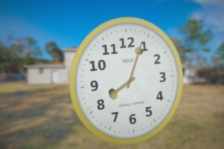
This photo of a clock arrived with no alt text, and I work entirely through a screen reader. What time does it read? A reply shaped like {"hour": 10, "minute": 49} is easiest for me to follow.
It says {"hour": 8, "minute": 4}
